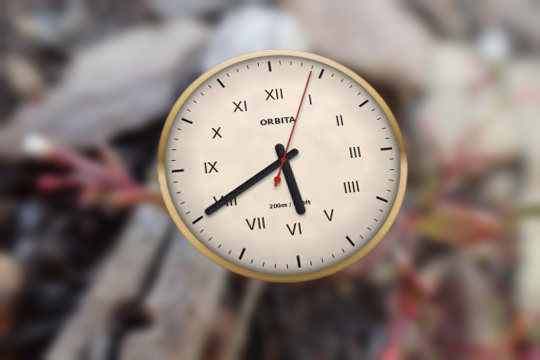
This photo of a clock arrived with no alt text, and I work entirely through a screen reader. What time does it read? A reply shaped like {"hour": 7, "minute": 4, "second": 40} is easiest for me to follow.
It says {"hour": 5, "minute": 40, "second": 4}
